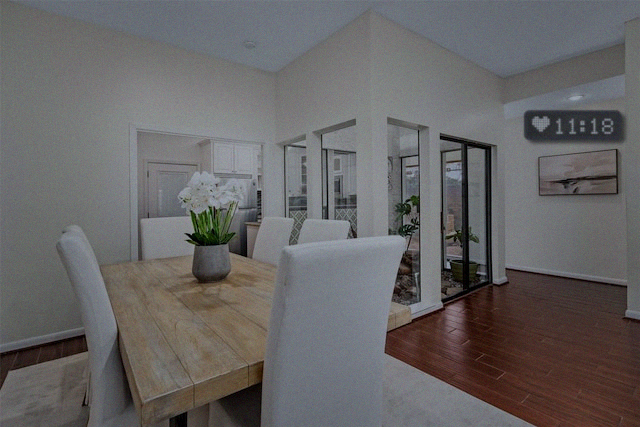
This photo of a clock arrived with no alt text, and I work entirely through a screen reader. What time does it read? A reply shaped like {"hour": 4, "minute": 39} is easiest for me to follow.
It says {"hour": 11, "minute": 18}
